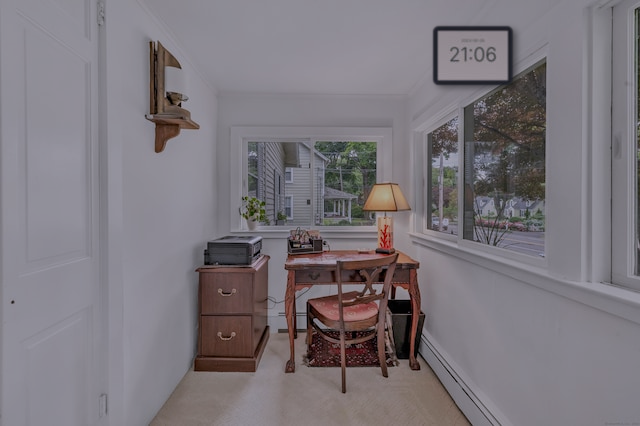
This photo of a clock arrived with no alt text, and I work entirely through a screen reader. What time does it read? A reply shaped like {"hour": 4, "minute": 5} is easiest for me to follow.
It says {"hour": 21, "minute": 6}
